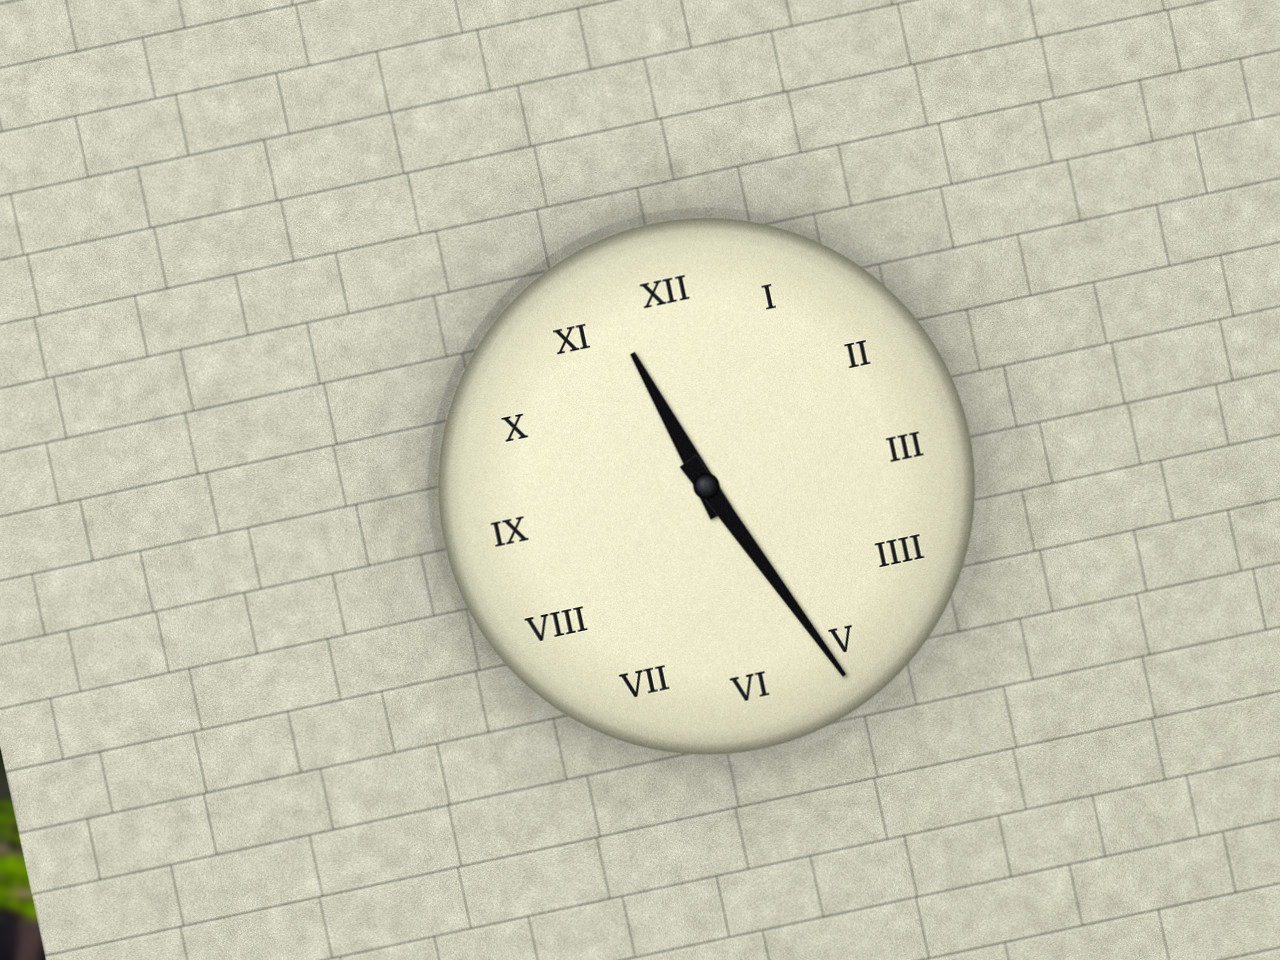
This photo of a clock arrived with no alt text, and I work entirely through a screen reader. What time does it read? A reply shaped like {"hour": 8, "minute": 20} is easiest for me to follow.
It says {"hour": 11, "minute": 26}
